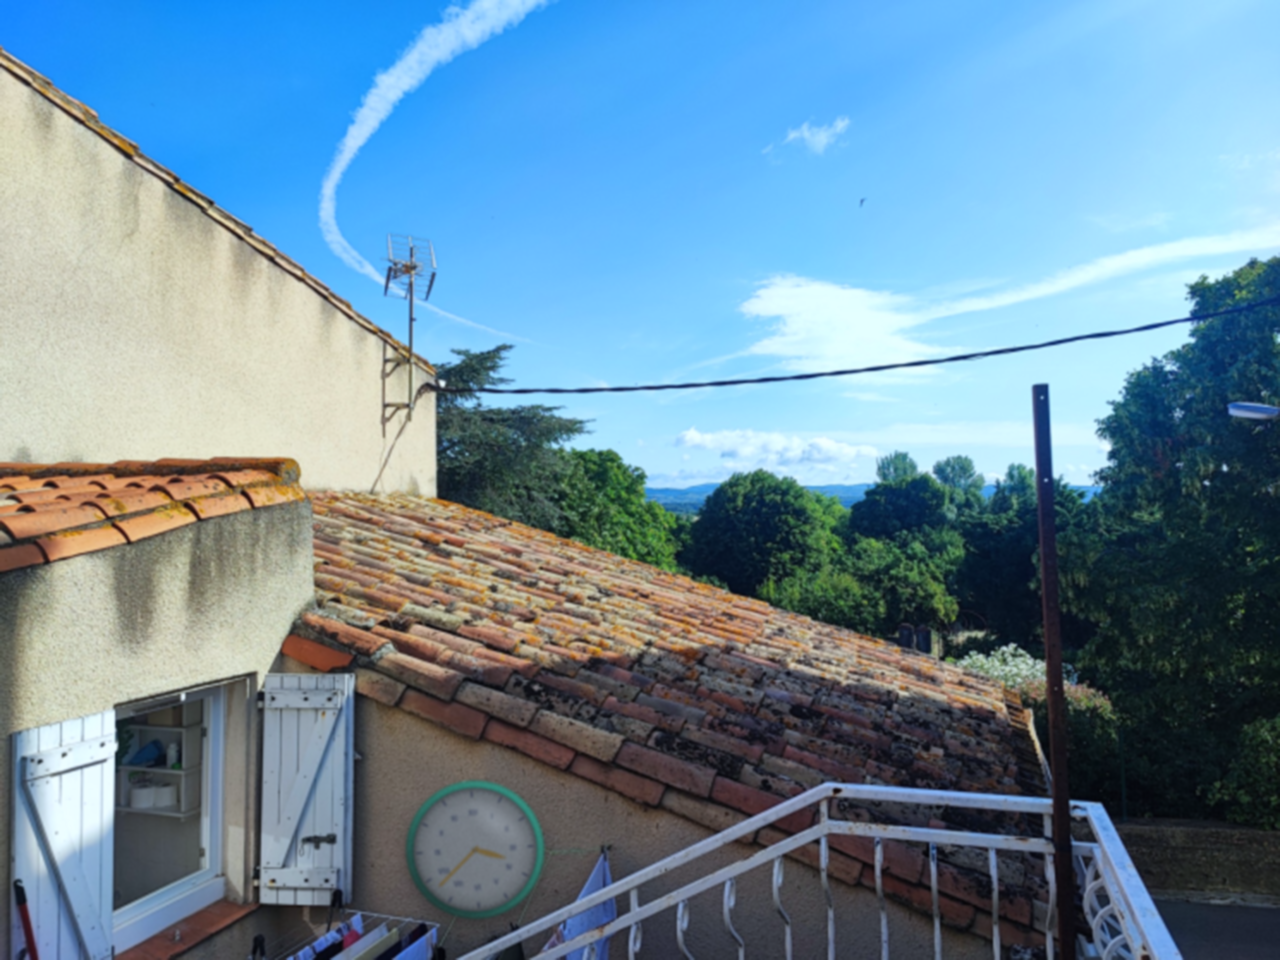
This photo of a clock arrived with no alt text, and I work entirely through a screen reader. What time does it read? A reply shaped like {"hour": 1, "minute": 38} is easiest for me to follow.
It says {"hour": 3, "minute": 38}
